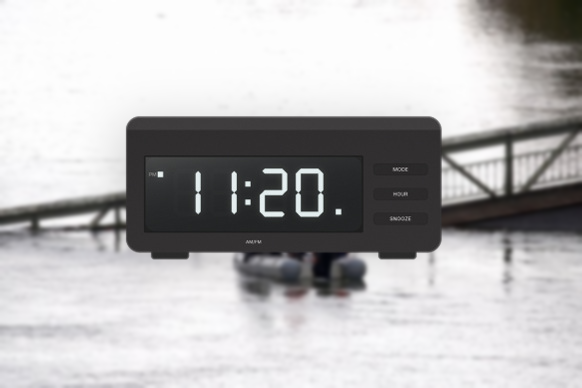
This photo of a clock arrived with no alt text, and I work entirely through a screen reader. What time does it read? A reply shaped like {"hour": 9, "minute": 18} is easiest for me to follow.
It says {"hour": 11, "minute": 20}
